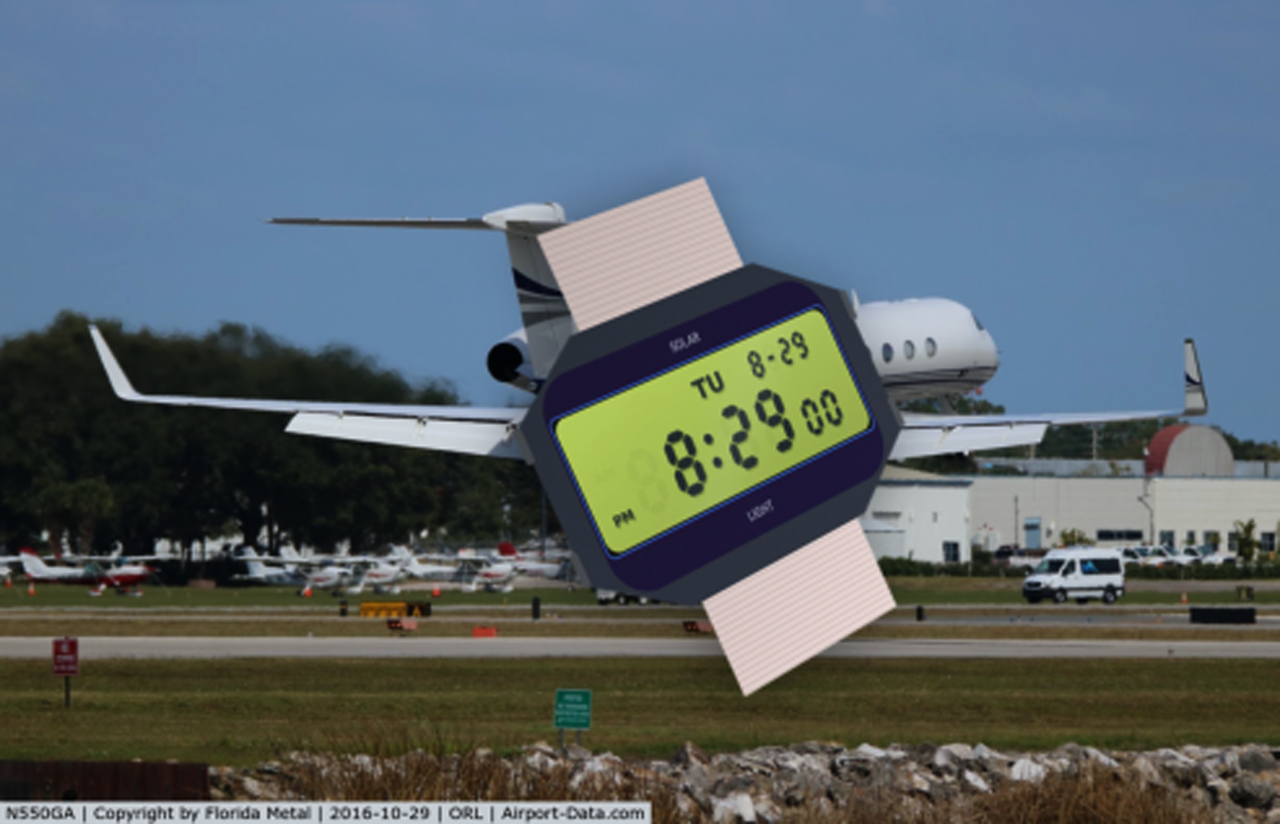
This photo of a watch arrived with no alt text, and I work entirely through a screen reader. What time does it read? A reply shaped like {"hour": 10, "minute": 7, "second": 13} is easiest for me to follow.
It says {"hour": 8, "minute": 29, "second": 0}
